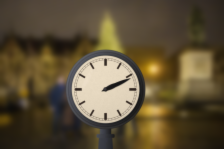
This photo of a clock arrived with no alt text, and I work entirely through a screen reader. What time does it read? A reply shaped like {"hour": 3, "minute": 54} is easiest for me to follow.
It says {"hour": 2, "minute": 11}
